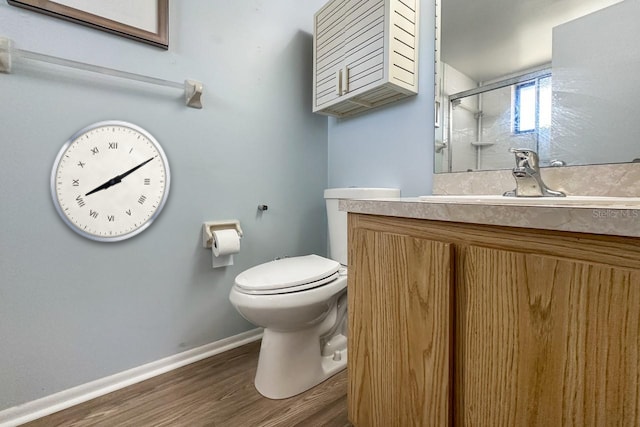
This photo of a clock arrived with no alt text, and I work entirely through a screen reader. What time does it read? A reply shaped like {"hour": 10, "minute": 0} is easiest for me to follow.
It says {"hour": 8, "minute": 10}
